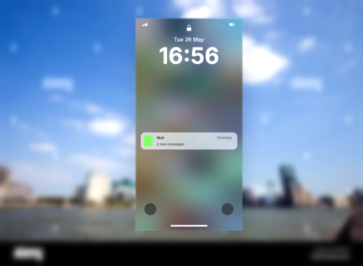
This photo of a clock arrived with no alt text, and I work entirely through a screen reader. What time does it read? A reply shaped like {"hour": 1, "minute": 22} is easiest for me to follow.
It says {"hour": 16, "minute": 56}
